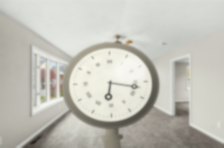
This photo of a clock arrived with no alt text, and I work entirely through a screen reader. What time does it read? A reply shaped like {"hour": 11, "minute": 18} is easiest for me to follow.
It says {"hour": 6, "minute": 17}
